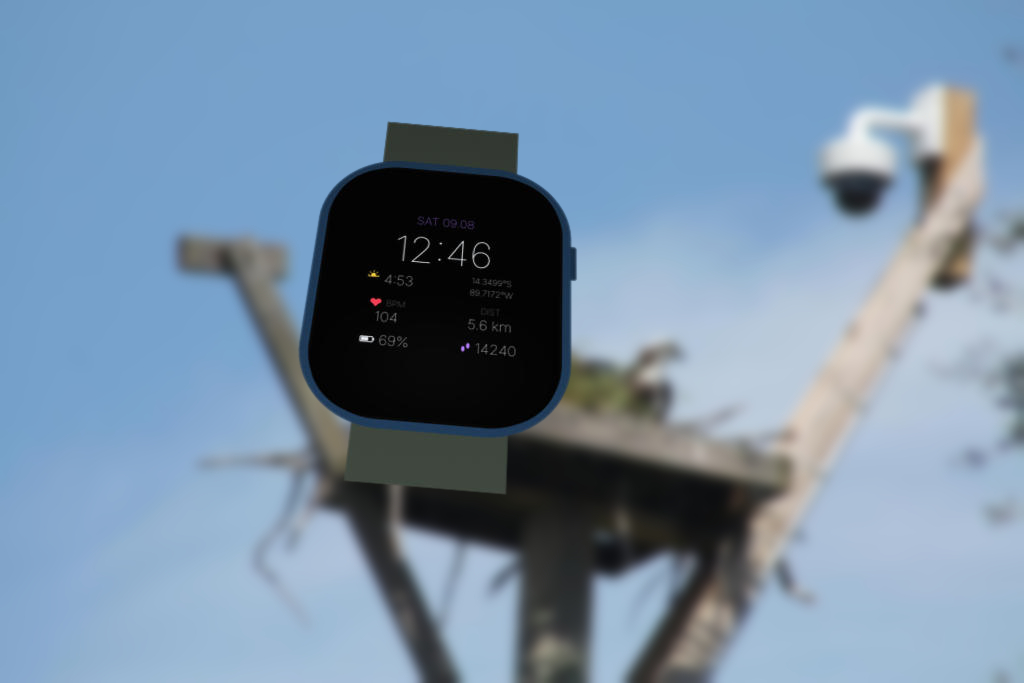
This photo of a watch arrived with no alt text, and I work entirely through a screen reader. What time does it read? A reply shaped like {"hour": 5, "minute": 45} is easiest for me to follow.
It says {"hour": 12, "minute": 46}
